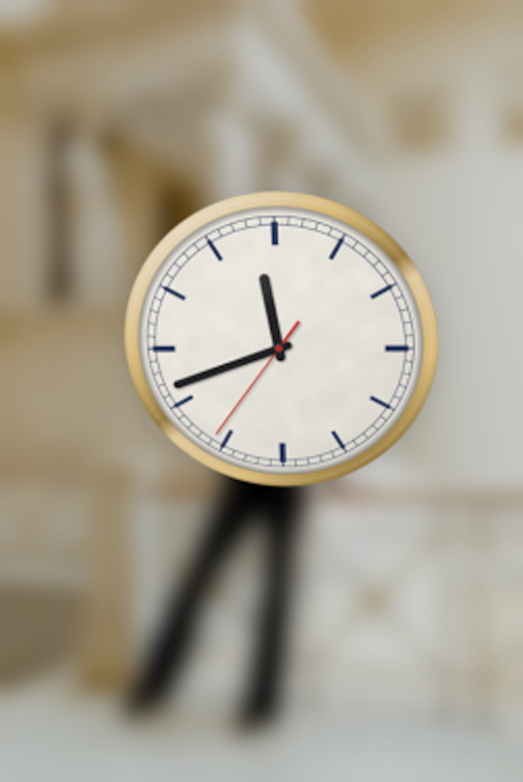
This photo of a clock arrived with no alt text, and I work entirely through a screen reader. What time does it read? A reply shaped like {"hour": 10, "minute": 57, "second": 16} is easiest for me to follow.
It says {"hour": 11, "minute": 41, "second": 36}
